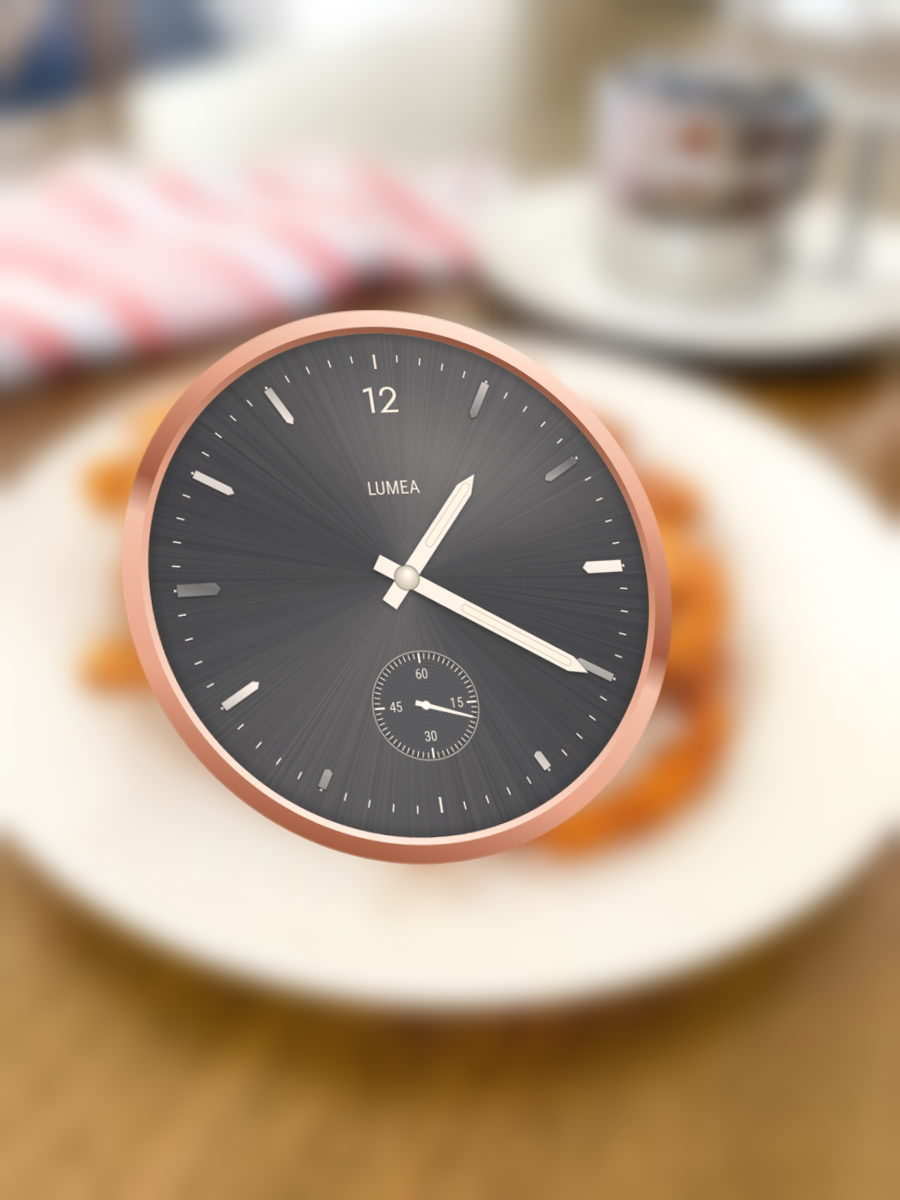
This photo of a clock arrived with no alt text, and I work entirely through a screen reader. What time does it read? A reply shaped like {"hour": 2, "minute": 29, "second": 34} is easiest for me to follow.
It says {"hour": 1, "minute": 20, "second": 18}
